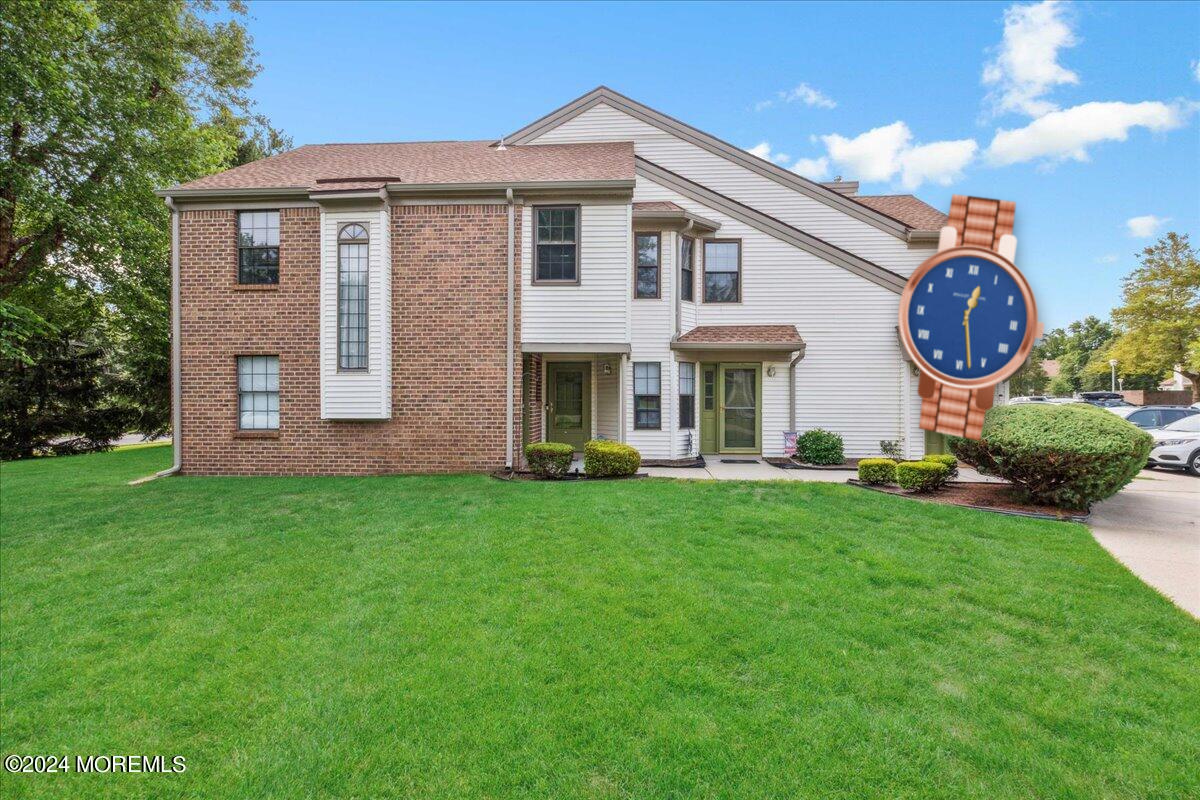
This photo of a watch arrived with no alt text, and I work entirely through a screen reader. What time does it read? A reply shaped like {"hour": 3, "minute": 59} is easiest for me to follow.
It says {"hour": 12, "minute": 28}
